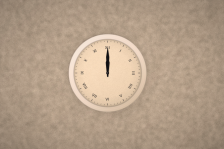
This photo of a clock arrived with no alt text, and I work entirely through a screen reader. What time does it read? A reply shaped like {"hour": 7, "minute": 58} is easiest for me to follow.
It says {"hour": 12, "minute": 0}
